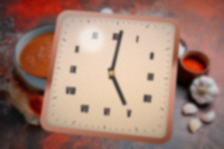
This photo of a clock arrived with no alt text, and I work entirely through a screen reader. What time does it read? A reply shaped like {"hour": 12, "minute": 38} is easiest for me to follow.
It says {"hour": 5, "minute": 1}
